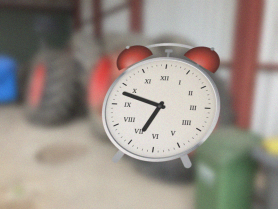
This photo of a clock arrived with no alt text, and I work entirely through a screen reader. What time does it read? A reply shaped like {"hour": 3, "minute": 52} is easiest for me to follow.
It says {"hour": 6, "minute": 48}
